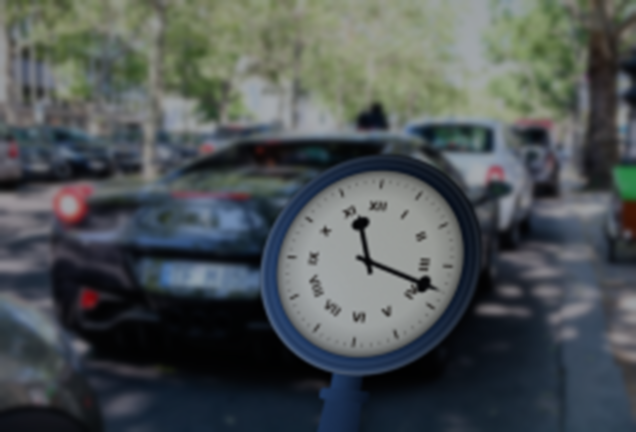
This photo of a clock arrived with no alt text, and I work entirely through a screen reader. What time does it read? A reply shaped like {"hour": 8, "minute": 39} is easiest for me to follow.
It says {"hour": 11, "minute": 18}
